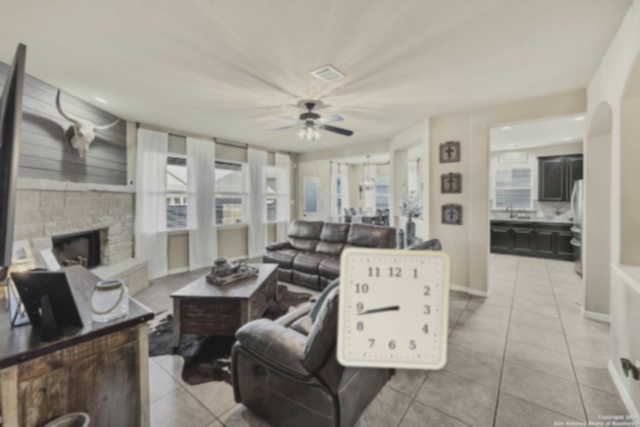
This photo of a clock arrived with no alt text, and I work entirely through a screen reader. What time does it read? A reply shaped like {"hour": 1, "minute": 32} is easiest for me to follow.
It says {"hour": 8, "minute": 43}
